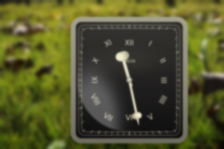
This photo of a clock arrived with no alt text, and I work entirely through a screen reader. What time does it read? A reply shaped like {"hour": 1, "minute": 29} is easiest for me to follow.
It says {"hour": 11, "minute": 28}
